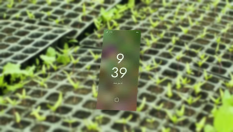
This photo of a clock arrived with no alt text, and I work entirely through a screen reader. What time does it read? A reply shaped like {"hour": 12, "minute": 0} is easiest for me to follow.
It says {"hour": 9, "minute": 39}
